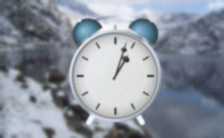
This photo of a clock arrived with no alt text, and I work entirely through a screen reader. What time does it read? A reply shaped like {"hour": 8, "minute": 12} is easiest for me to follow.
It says {"hour": 1, "minute": 3}
